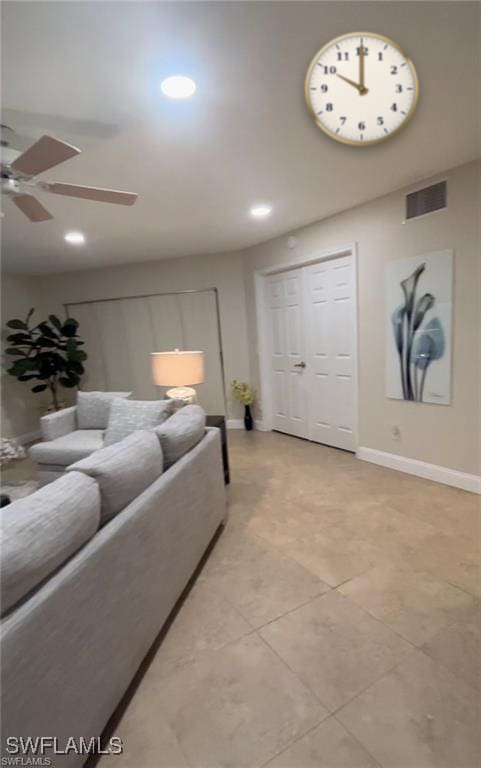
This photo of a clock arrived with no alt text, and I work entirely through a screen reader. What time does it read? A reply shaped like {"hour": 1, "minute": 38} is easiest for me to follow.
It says {"hour": 10, "minute": 0}
